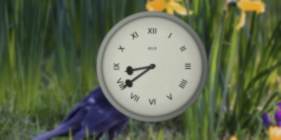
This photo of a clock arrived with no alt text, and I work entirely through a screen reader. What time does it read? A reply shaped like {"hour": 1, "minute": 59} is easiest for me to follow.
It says {"hour": 8, "minute": 39}
